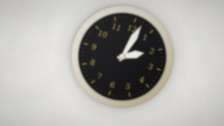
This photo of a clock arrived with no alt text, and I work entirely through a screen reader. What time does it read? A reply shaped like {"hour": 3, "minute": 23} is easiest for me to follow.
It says {"hour": 2, "minute": 2}
